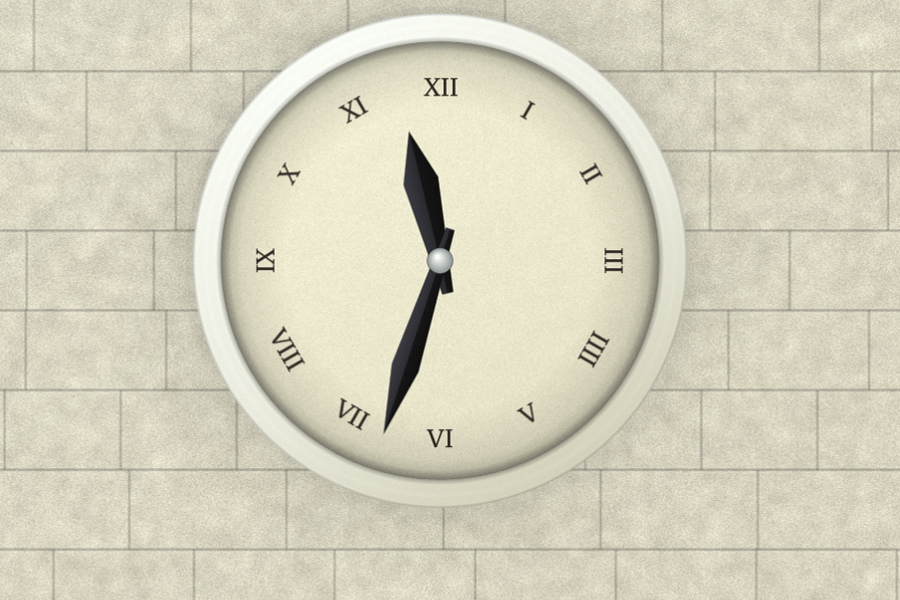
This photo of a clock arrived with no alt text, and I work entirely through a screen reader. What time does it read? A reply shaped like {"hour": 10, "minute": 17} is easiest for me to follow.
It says {"hour": 11, "minute": 33}
